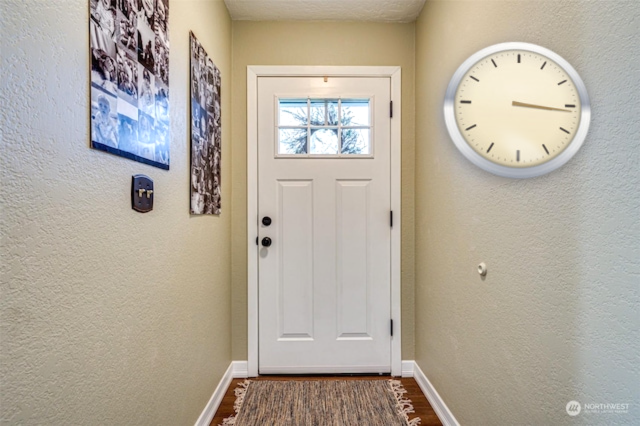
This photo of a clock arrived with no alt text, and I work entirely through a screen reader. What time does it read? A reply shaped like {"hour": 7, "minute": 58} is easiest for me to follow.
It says {"hour": 3, "minute": 16}
